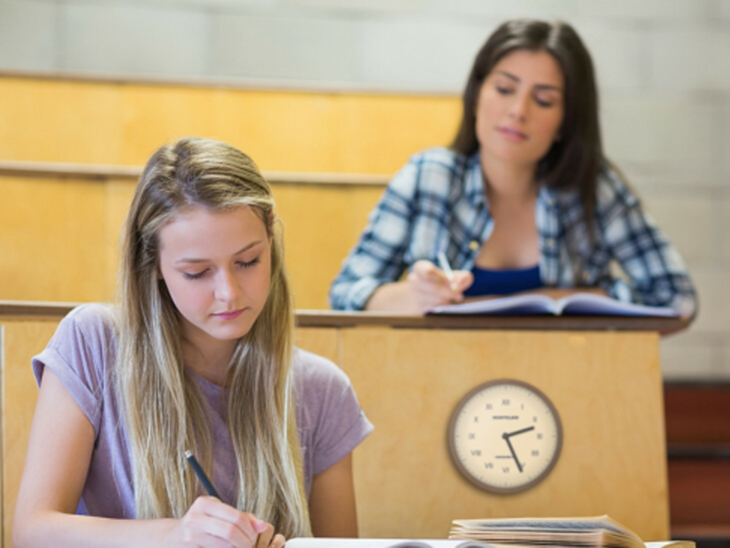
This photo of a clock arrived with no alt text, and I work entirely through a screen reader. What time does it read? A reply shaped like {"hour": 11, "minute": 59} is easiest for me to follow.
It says {"hour": 2, "minute": 26}
